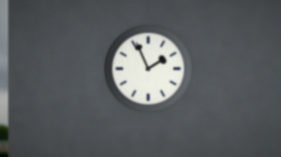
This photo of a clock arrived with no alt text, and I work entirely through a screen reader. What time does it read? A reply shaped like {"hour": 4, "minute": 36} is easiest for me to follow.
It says {"hour": 1, "minute": 56}
